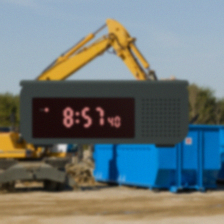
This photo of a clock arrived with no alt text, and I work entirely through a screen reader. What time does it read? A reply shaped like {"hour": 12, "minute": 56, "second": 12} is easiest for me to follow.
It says {"hour": 8, "minute": 57, "second": 40}
